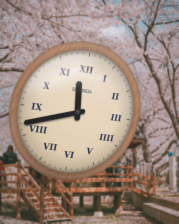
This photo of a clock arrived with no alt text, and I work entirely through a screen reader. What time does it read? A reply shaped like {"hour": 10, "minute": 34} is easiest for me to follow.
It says {"hour": 11, "minute": 42}
